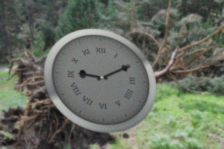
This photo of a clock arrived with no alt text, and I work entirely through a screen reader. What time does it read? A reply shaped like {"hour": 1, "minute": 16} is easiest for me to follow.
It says {"hour": 9, "minute": 10}
